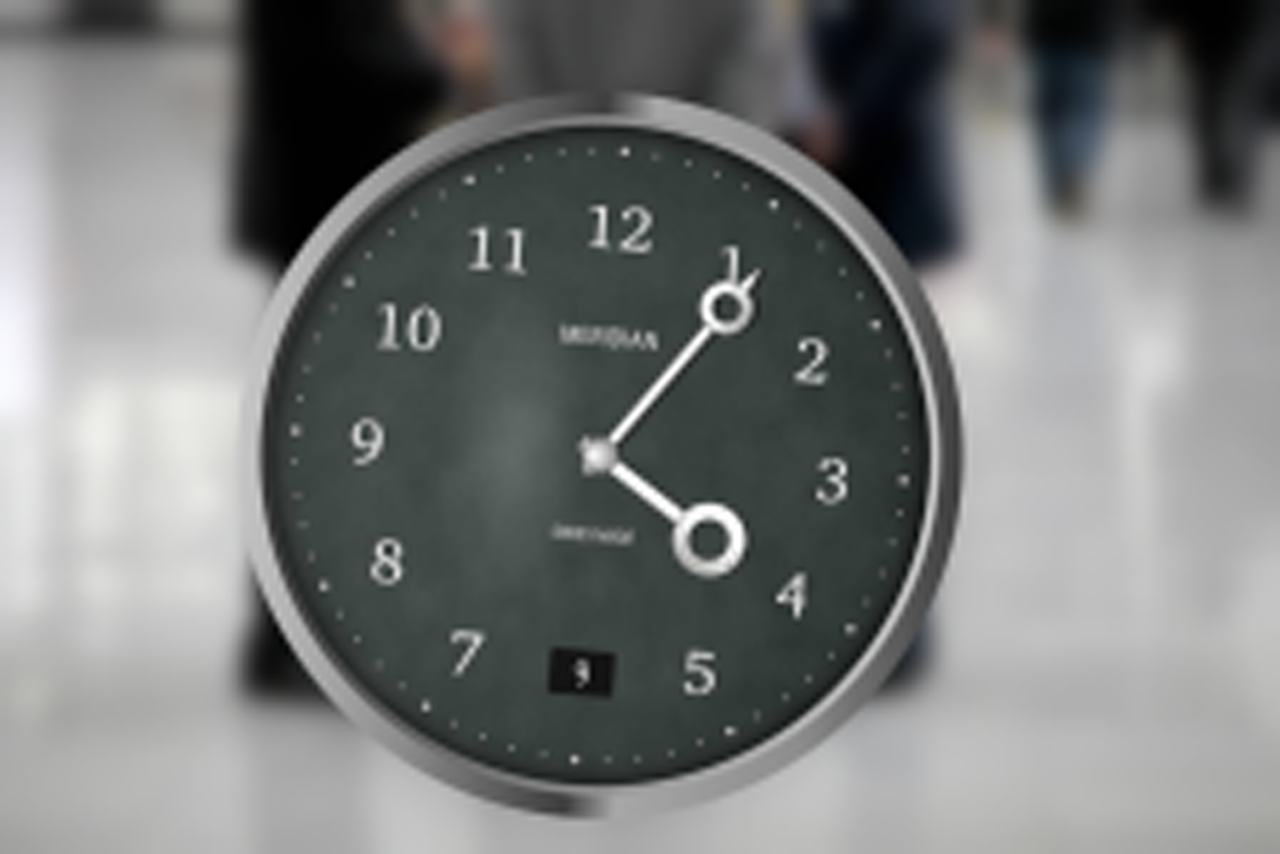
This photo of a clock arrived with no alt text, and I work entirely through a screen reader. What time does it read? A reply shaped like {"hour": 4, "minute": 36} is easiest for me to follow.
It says {"hour": 4, "minute": 6}
